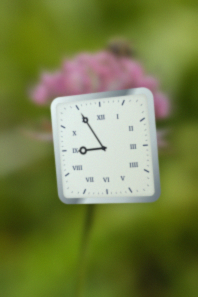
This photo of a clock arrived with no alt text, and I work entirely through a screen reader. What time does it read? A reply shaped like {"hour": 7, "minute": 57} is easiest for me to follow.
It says {"hour": 8, "minute": 55}
